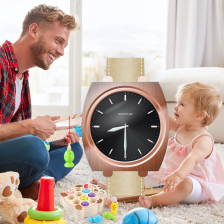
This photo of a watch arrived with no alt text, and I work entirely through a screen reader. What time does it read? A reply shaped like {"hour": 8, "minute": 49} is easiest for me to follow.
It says {"hour": 8, "minute": 30}
